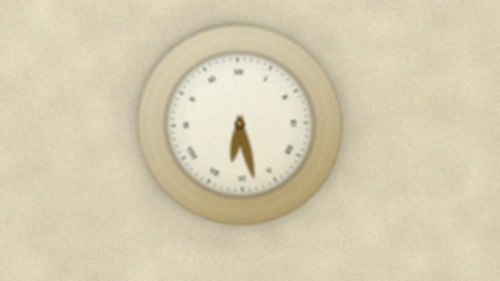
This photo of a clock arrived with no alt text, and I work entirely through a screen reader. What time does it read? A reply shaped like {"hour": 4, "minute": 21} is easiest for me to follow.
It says {"hour": 6, "minute": 28}
